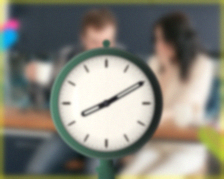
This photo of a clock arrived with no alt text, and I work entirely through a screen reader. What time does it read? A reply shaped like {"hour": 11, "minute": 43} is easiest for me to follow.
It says {"hour": 8, "minute": 10}
